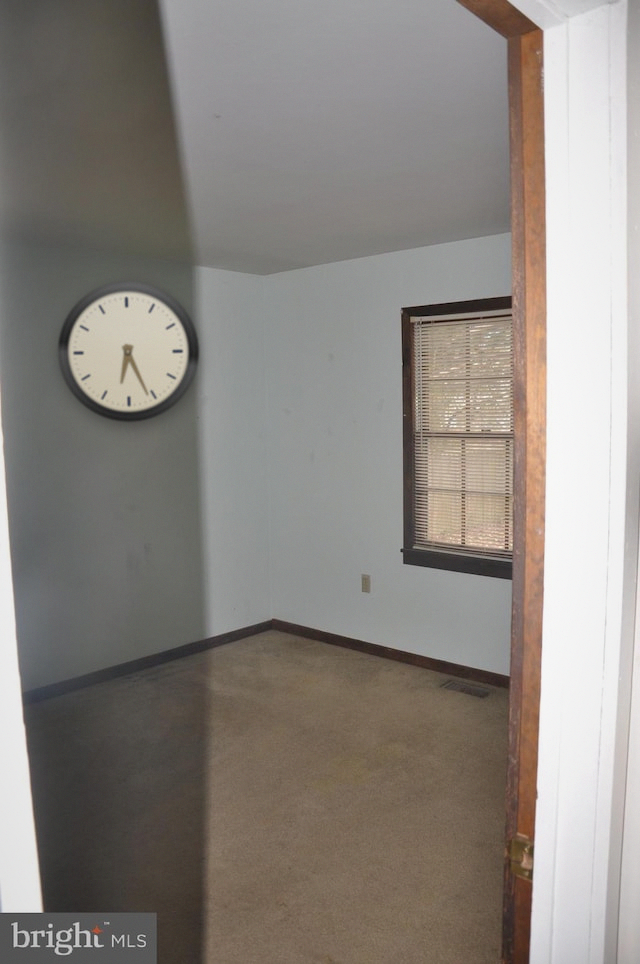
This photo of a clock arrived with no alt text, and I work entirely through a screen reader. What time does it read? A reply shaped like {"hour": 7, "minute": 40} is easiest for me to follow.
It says {"hour": 6, "minute": 26}
